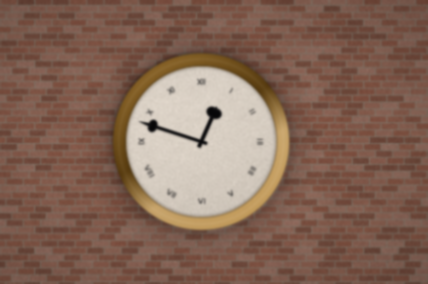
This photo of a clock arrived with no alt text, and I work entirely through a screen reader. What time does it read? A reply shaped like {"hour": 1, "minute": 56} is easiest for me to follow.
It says {"hour": 12, "minute": 48}
